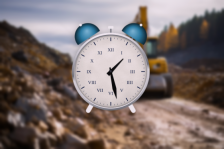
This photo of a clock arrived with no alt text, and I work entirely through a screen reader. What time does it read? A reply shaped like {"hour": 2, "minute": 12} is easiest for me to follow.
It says {"hour": 1, "minute": 28}
